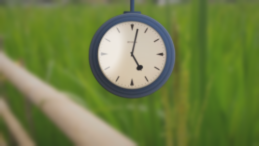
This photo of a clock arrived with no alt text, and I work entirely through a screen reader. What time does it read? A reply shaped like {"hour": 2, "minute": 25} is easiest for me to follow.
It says {"hour": 5, "minute": 2}
